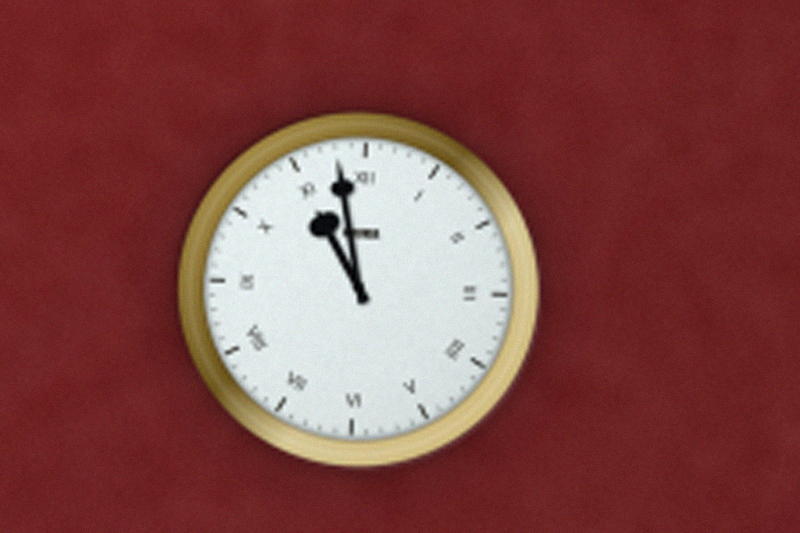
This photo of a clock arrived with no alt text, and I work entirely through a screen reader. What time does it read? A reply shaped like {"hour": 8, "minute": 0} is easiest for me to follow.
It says {"hour": 10, "minute": 58}
